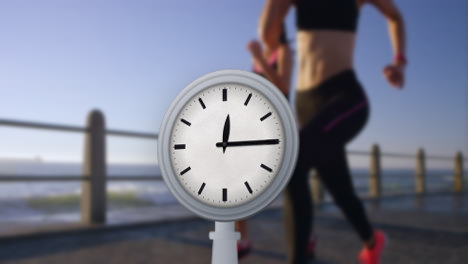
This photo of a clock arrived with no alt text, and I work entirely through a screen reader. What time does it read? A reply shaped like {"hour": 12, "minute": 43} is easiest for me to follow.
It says {"hour": 12, "minute": 15}
